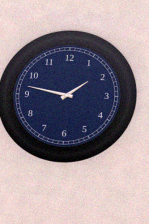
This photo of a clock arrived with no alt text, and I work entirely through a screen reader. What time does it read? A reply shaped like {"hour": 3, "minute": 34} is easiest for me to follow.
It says {"hour": 1, "minute": 47}
